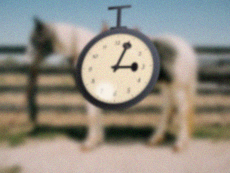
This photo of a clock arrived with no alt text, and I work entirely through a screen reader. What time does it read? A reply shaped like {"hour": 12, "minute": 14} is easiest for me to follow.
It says {"hour": 3, "minute": 4}
